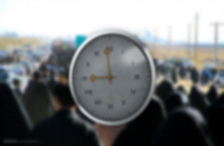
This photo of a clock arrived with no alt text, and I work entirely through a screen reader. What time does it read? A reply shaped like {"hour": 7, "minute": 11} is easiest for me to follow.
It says {"hour": 8, "minute": 59}
